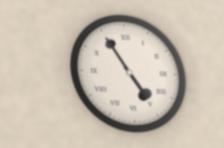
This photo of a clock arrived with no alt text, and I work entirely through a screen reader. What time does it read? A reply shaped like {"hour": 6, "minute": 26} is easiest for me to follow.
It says {"hour": 4, "minute": 55}
